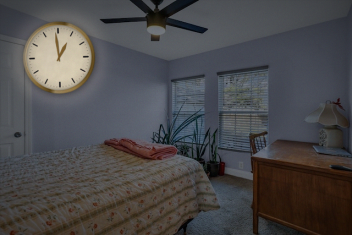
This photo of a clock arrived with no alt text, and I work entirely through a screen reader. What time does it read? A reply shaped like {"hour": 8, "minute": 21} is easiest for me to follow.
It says {"hour": 12, "minute": 59}
